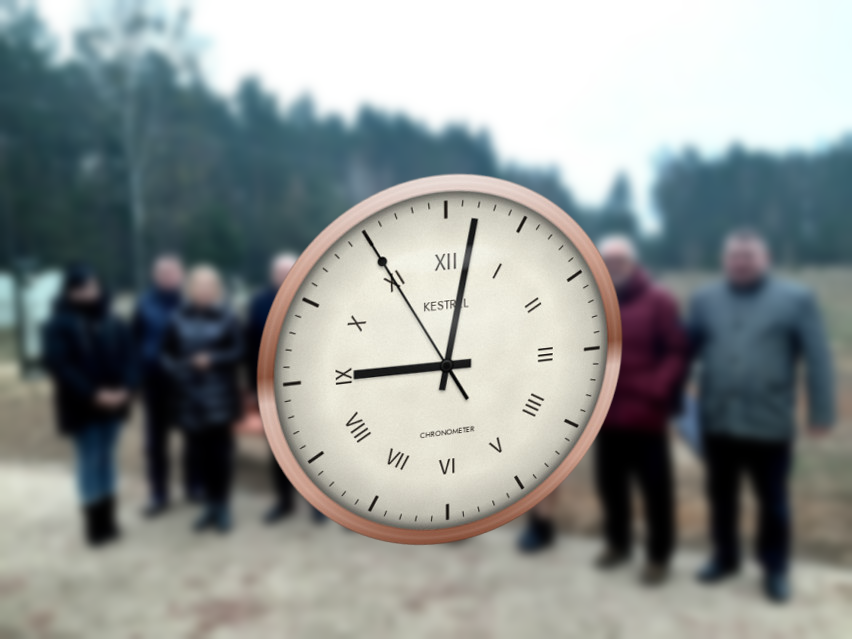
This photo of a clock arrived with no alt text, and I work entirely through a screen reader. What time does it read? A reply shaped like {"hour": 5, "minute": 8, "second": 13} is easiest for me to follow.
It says {"hour": 9, "minute": 1, "second": 55}
